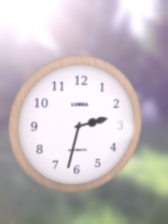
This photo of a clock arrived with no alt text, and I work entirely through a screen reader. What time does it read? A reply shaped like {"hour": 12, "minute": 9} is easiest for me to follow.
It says {"hour": 2, "minute": 32}
